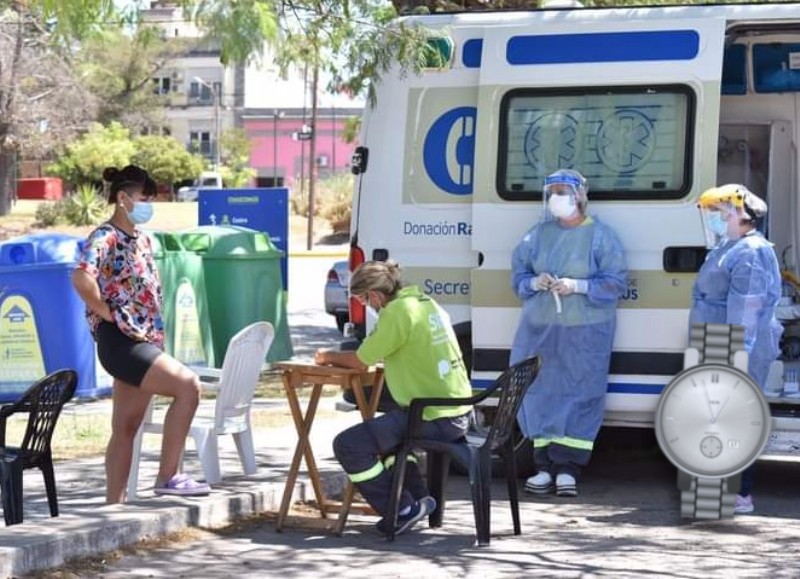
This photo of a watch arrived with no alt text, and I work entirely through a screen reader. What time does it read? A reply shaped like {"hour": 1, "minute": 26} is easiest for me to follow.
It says {"hour": 12, "minute": 57}
